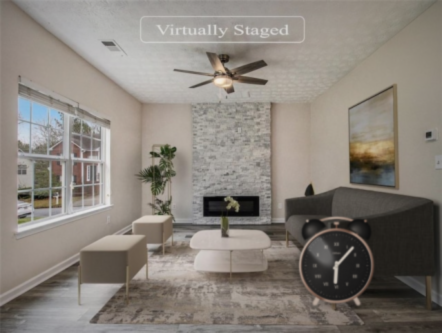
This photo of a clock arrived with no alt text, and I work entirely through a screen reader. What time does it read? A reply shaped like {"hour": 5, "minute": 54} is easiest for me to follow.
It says {"hour": 6, "minute": 7}
